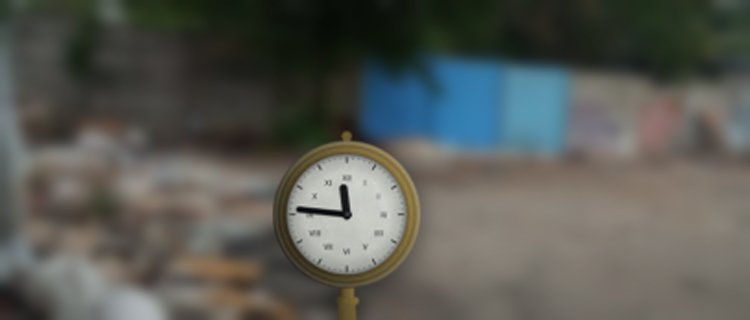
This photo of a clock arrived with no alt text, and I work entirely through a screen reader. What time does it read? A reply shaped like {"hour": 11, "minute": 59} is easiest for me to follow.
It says {"hour": 11, "minute": 46}
